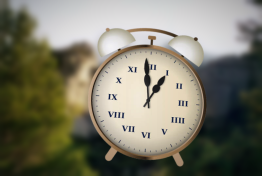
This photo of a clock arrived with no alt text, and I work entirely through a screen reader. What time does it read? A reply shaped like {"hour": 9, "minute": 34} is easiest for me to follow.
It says {"hour": 12, "minute": 59}
